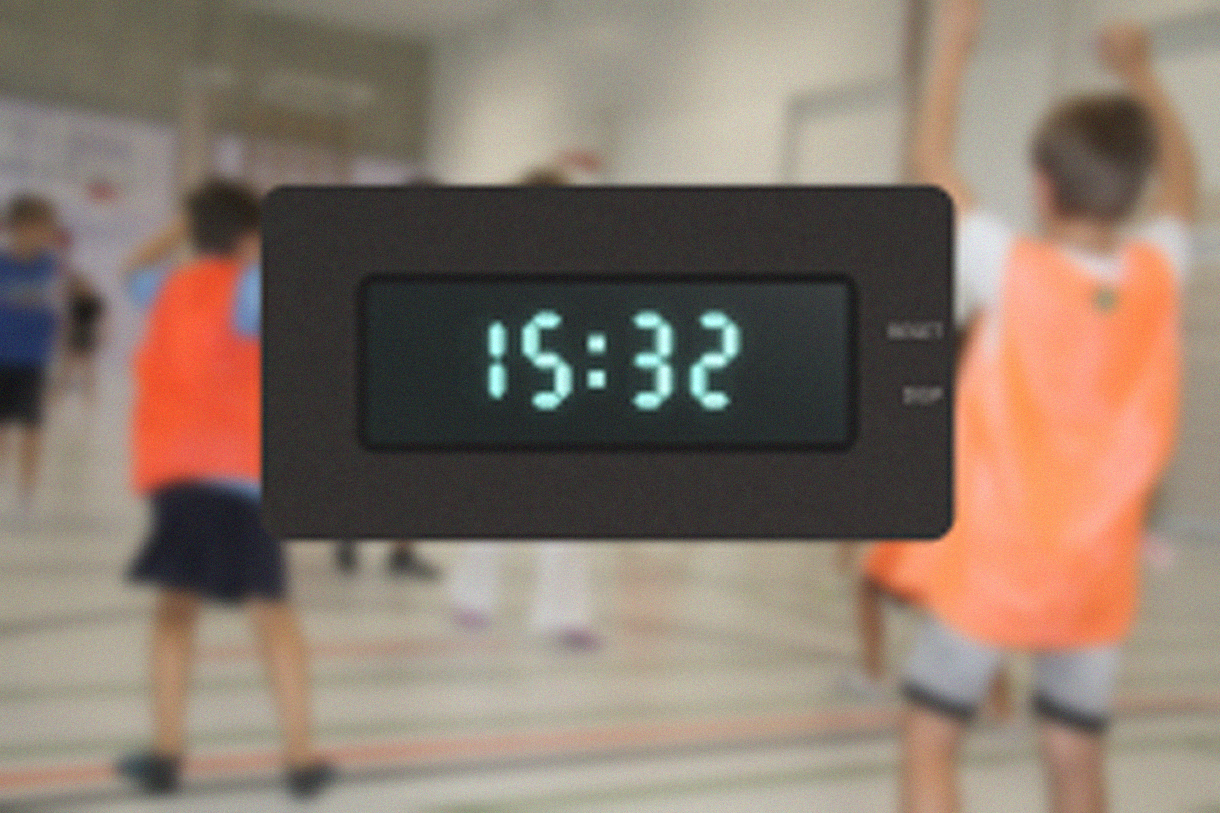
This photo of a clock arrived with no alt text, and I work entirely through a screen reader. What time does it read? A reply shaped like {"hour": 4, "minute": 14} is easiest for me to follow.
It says {"hour": 15, "minute": 32}
